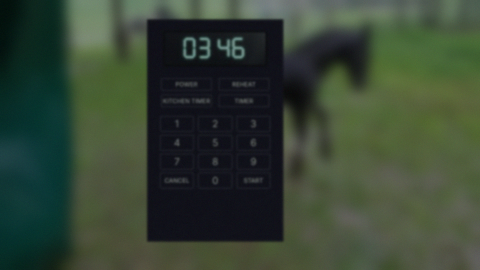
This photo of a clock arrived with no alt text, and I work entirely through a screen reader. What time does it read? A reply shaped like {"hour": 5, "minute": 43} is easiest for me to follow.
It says {"hour": 3, "minute": 46}
